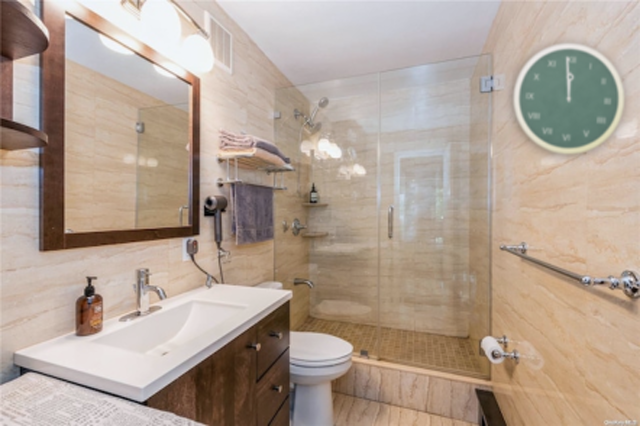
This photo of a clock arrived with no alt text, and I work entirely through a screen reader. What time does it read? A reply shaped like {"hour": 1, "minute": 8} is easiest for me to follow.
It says {"hour": 11, "minute": 59}
